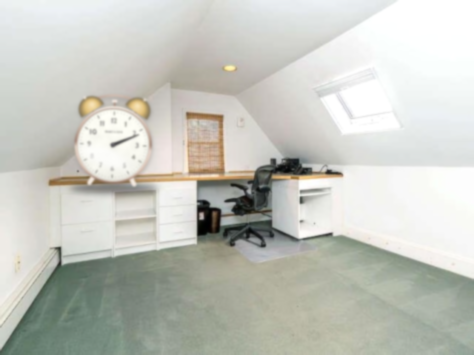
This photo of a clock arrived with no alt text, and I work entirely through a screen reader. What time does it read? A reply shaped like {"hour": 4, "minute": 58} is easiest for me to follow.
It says {"hour": 2, "minute": 11}
